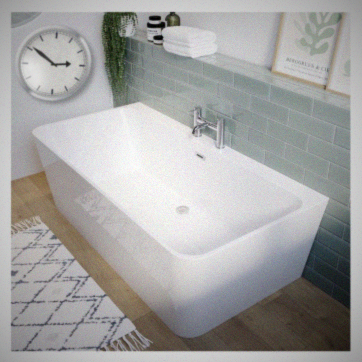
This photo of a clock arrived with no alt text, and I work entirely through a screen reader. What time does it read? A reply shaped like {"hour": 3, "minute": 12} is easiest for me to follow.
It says {"hour": 2, "minute": 51}
